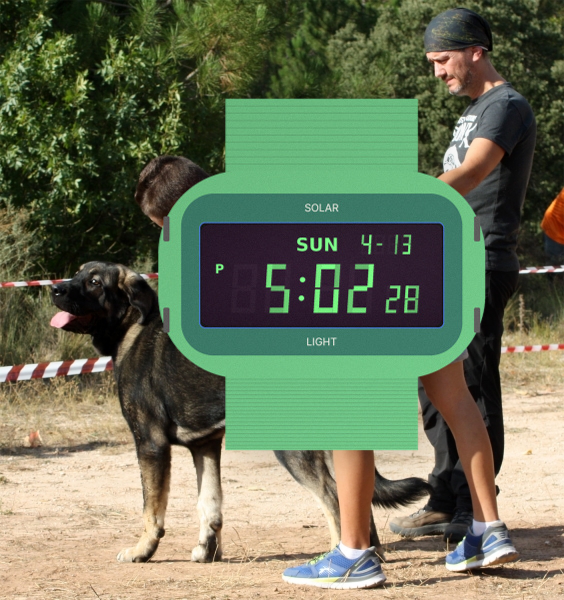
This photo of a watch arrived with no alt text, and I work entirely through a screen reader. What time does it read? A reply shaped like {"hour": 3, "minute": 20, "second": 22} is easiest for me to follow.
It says {"hour": 5, "minute": 2, "second": 28}
